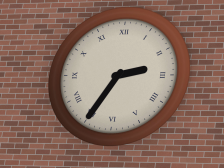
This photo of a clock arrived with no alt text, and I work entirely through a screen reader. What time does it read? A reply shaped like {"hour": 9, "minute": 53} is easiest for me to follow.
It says {"hour": 2, "minute": 35}
